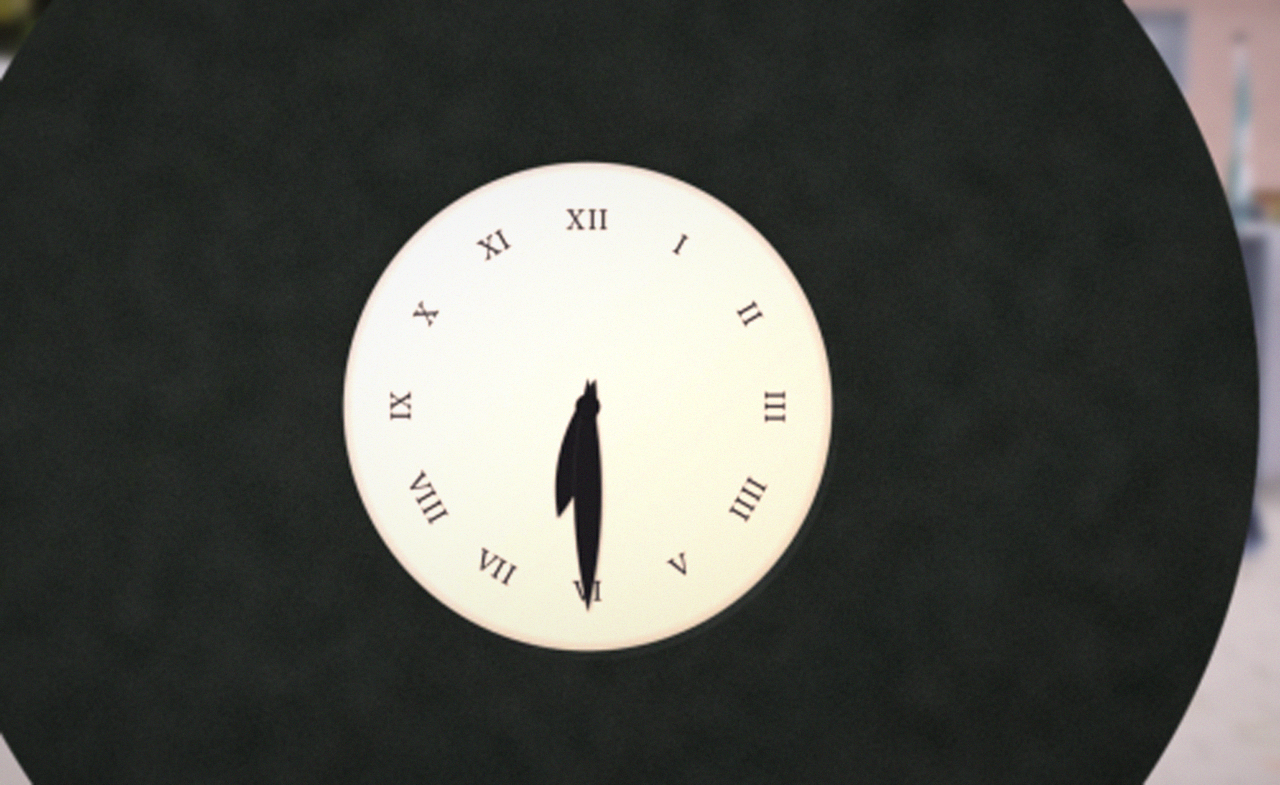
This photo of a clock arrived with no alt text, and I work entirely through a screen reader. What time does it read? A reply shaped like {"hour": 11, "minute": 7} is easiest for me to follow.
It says {"hour": 6, "minute": 30}
